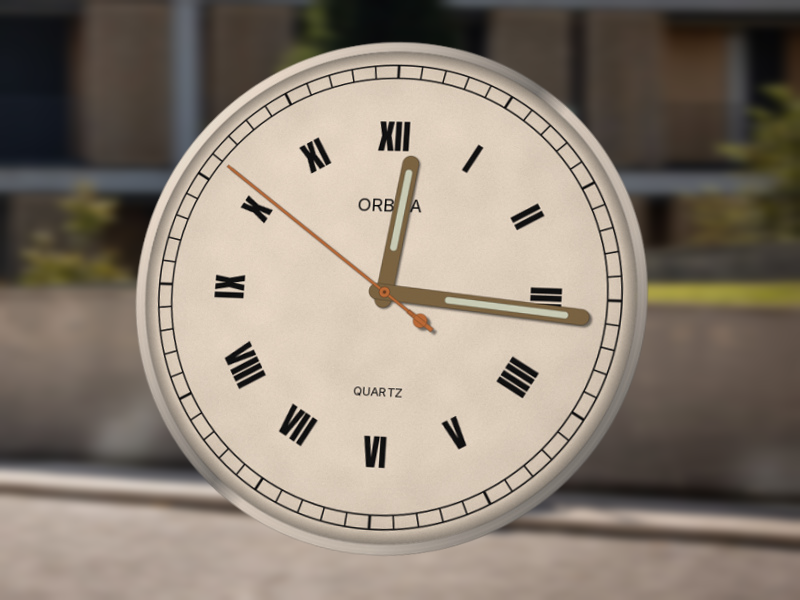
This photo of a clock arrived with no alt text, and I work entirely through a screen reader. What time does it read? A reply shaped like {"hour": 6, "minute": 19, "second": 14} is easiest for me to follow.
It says {"hour": 12, "minute": 15, "second": 51}
